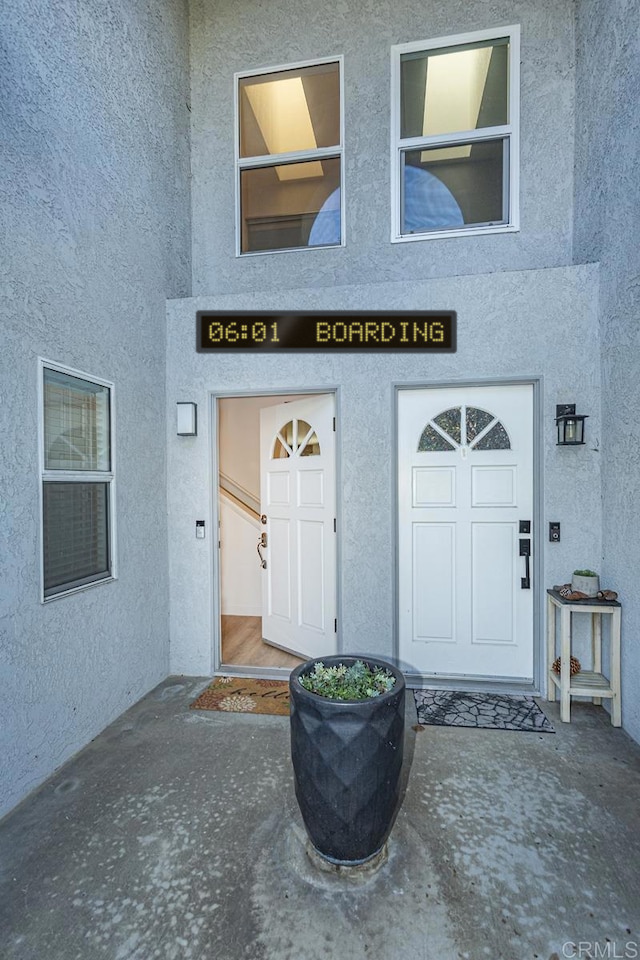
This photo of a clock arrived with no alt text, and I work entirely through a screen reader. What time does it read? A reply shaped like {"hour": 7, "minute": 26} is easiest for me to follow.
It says {"hour": 6, "minute": 1}
